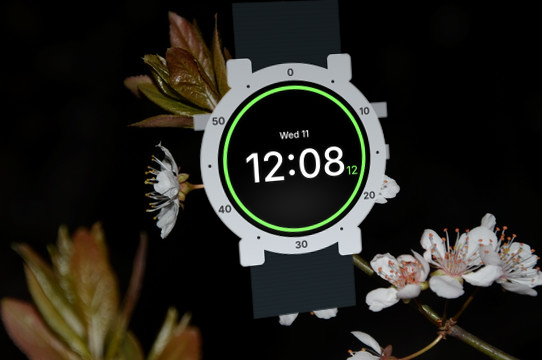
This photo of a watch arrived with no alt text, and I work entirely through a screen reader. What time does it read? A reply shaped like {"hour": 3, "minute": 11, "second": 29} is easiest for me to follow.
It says {"hour": 12, "minute": 8, "second": 12}
